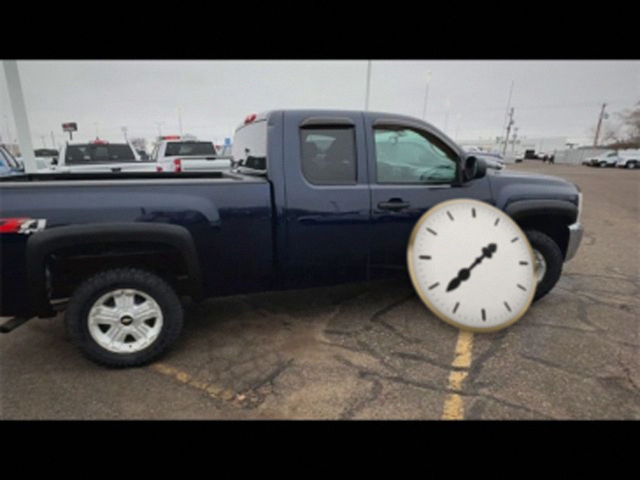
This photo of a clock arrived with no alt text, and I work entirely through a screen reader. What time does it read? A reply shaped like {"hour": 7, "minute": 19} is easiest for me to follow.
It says {"hour": 1, "minute": 38}
